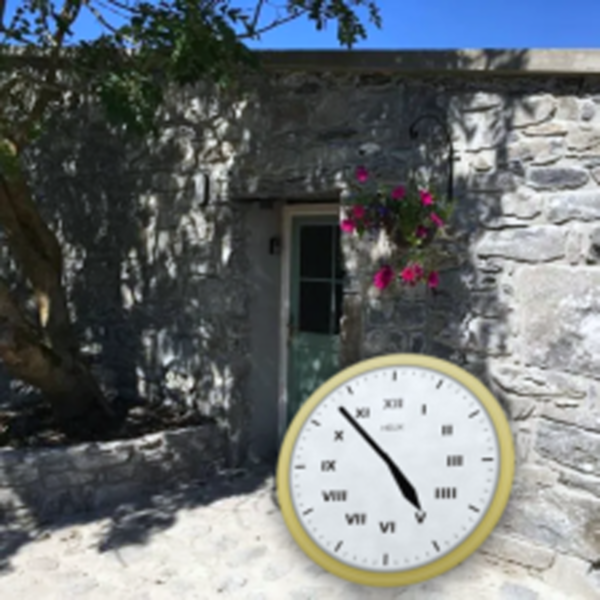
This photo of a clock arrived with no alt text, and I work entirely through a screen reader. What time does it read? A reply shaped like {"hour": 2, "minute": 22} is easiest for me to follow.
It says {"hour": 4, "minute": 53}
